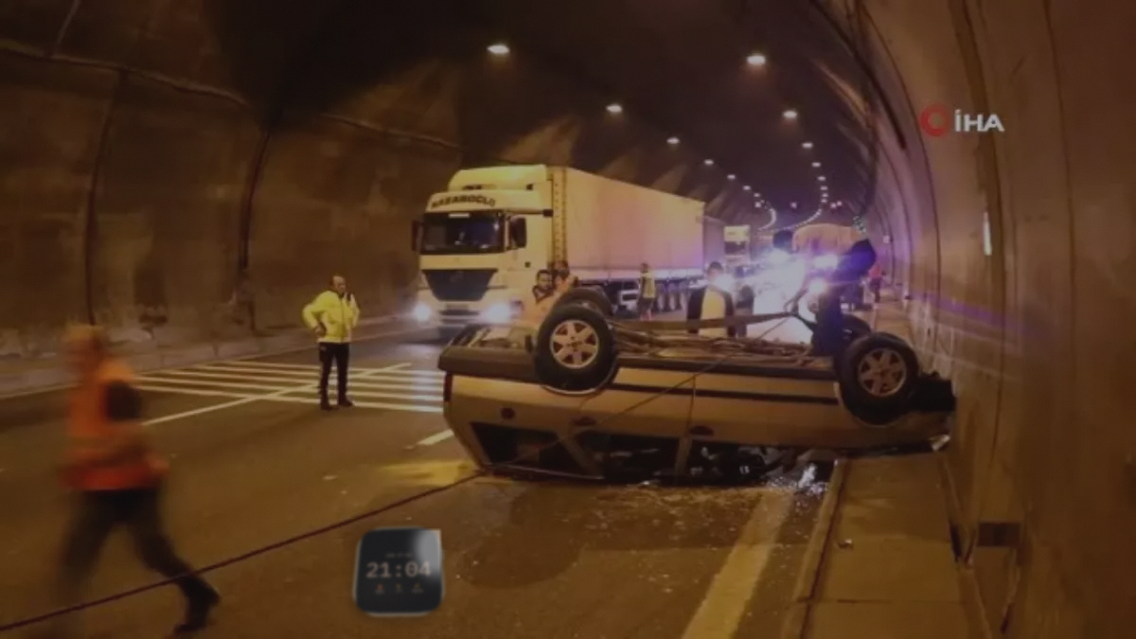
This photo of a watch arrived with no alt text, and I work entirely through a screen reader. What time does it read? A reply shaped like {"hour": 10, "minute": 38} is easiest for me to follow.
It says {"hour": 21, "minute": 4}
